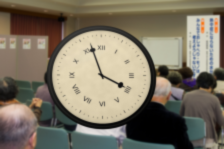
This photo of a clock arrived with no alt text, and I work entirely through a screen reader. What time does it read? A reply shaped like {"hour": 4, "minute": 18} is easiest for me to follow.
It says {"hour": 3, "minute": 57}
